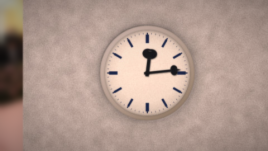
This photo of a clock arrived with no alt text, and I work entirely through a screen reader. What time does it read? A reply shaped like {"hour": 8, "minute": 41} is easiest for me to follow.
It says {"hour": 12, "minute": 14}
